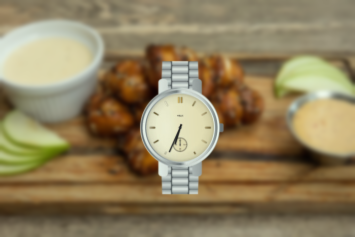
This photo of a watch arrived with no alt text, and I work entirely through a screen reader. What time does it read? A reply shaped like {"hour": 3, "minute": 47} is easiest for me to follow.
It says {"hour": 6, "minute": 34}
